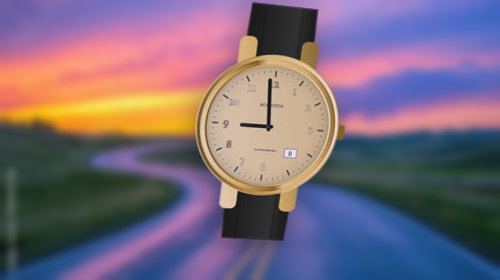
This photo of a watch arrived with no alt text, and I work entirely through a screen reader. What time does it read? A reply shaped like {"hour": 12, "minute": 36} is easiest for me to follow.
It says {"hour": 8, "minute": 59}
